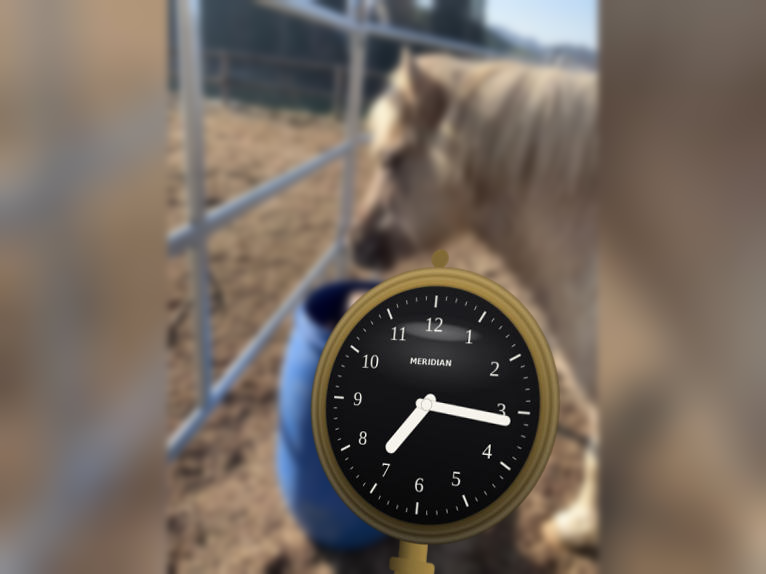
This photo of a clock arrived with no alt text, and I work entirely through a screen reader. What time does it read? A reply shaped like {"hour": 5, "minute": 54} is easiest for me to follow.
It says {"hour": 7, "minute": 16}
